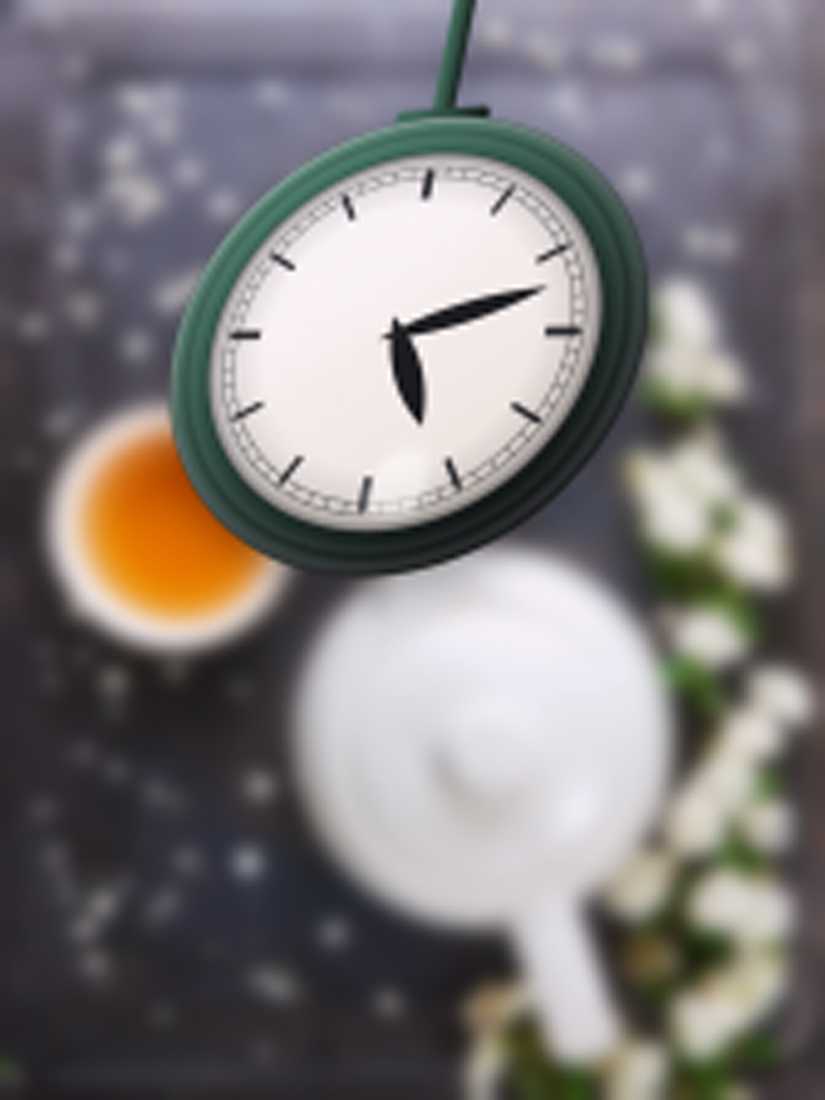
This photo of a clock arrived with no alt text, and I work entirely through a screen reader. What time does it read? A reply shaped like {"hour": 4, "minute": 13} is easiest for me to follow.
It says {"hour": 5, "minute": 12}
